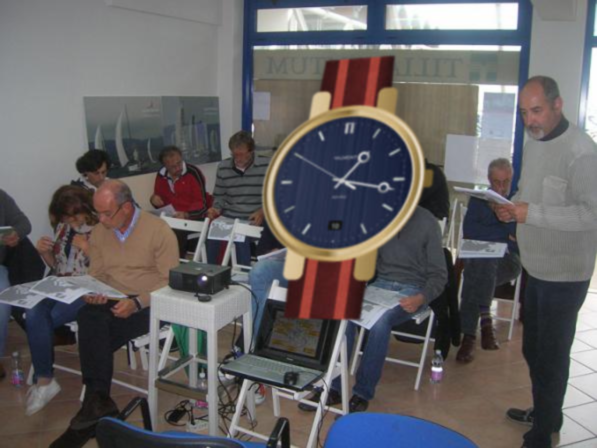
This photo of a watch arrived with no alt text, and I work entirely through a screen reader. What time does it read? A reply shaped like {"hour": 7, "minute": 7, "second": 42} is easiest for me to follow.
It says {"hour": 1, "minute": 16, "second": 50}
